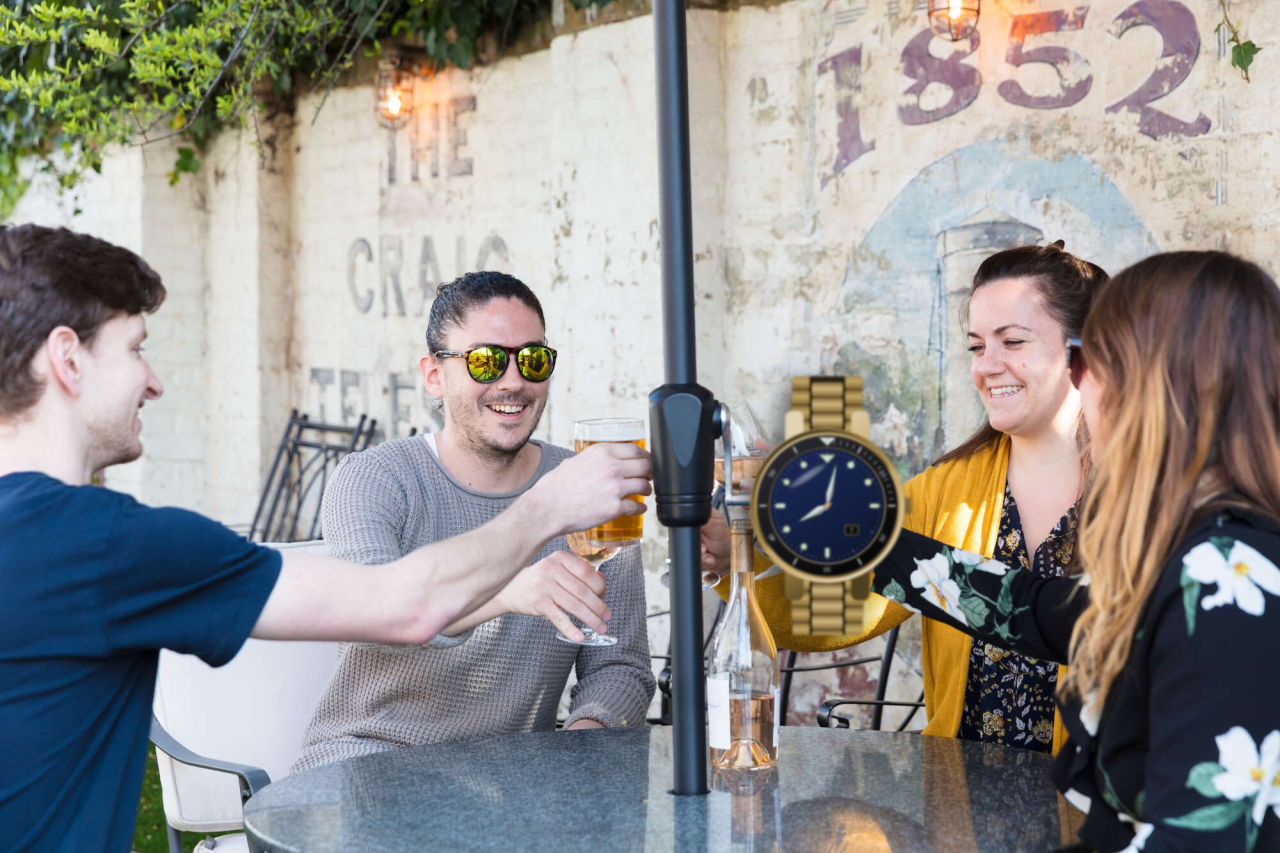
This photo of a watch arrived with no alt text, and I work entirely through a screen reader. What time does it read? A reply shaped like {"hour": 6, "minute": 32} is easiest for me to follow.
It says {"hour": 8, "minute": 2}
